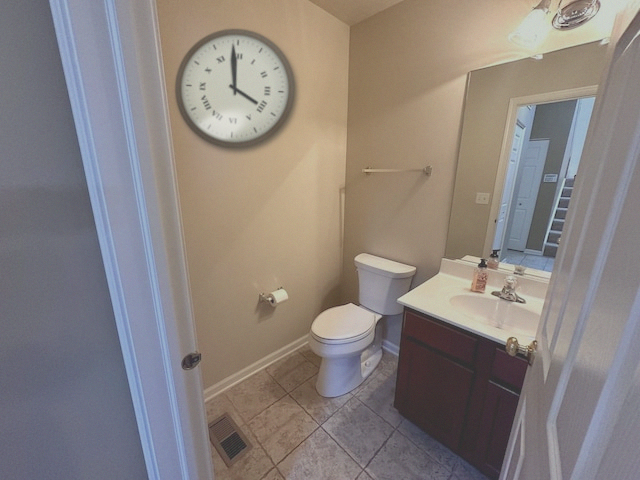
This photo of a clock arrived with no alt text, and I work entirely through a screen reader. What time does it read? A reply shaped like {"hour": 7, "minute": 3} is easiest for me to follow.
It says {"hour": 3, "minute": 59}
